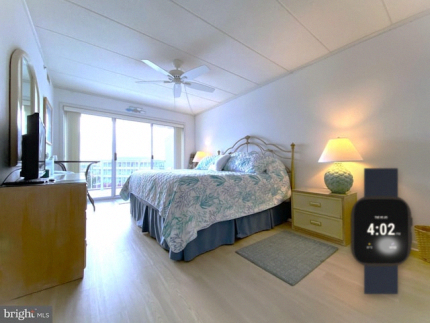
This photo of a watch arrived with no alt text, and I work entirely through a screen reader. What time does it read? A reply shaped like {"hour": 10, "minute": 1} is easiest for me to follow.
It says {"hour": 4, "minute": 2}
